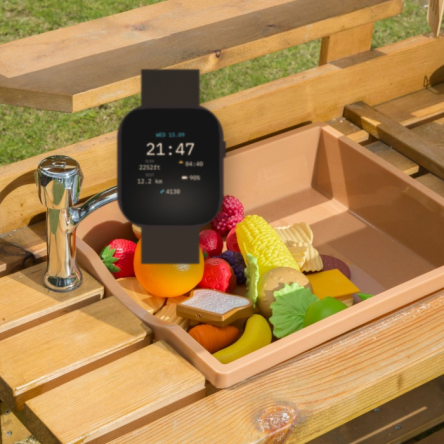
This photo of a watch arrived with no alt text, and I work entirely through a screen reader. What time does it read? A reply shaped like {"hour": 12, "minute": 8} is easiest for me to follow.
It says {"hour": 21, "minute": 47}
